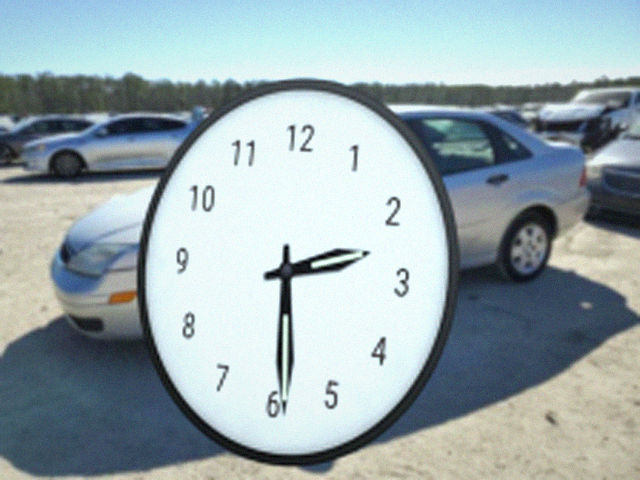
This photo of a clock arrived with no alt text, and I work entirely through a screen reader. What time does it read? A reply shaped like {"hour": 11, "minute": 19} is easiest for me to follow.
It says {"hour": 2, "minute": 29}
